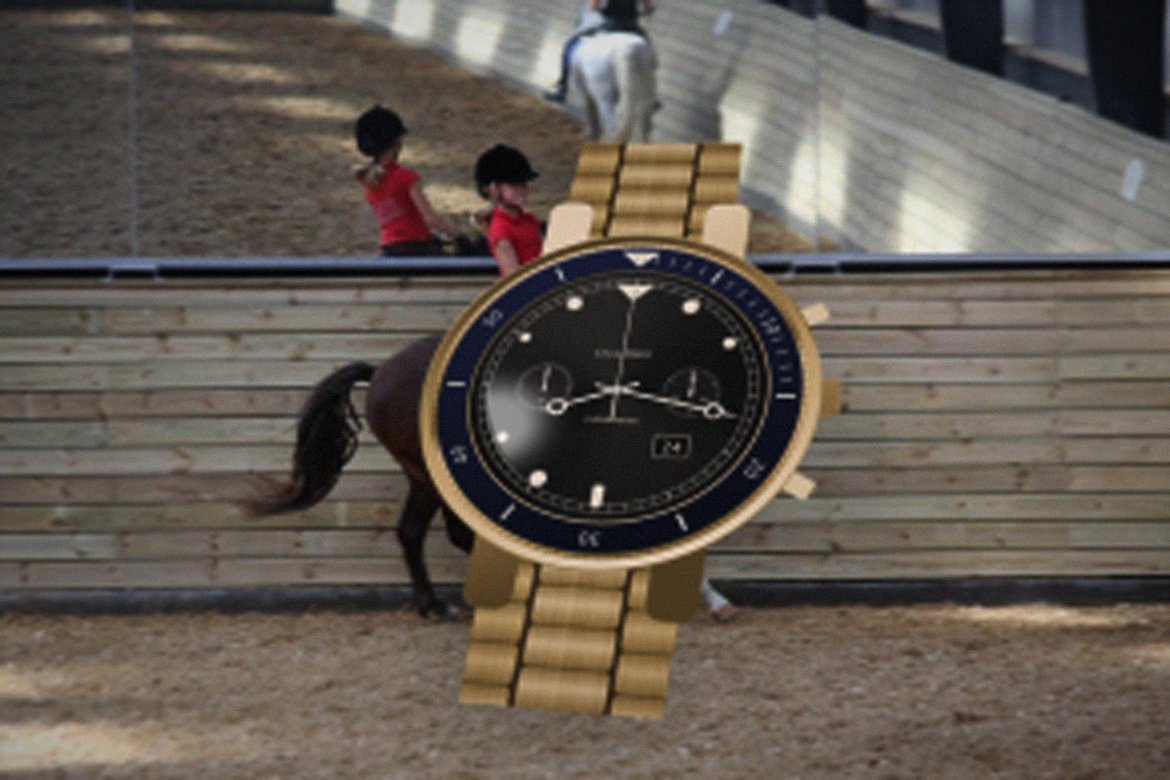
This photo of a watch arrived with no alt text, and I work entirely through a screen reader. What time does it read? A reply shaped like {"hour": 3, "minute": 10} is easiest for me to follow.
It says {"hour": 8, "minute": 17}
